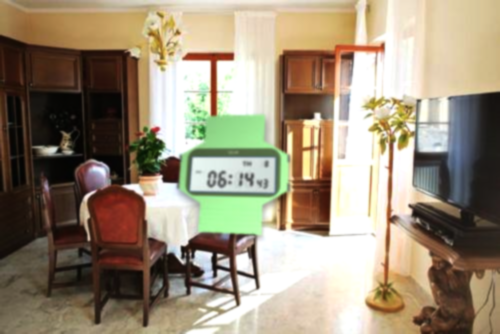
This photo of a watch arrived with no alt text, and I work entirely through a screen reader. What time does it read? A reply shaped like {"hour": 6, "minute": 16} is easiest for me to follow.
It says {"hour": 6, "minute": 14}
